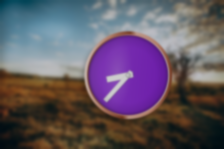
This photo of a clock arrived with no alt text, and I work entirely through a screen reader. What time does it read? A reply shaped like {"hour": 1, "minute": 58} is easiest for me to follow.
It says {"hour": 8, "minute": 37}
